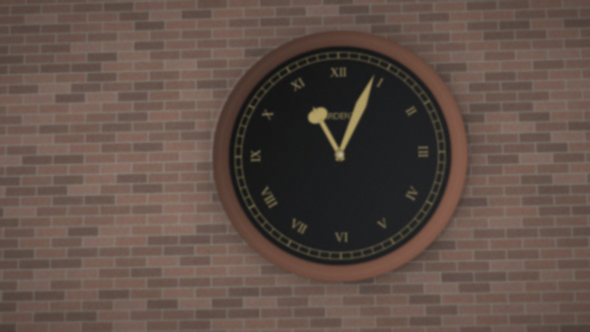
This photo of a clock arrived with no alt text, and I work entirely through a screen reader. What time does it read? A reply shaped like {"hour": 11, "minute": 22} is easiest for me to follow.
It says {"hour": 11, "minute": 4}
